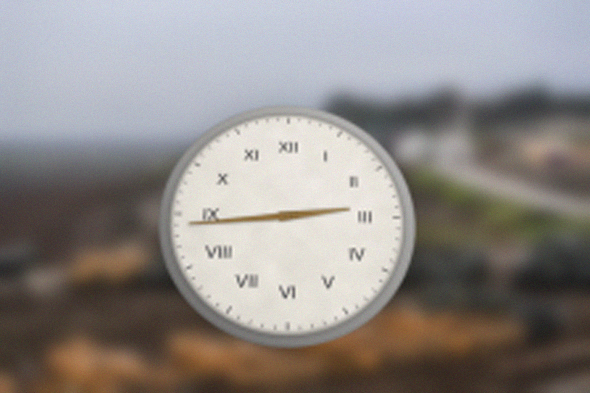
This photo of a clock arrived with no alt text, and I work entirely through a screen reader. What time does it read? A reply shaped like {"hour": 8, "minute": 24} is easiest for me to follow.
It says {"hour": 2, "minute": 44}
